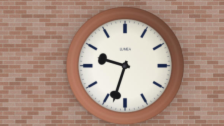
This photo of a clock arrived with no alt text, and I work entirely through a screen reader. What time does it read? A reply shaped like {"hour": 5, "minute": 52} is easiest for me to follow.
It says {"hour": 9, "minute": 33}
